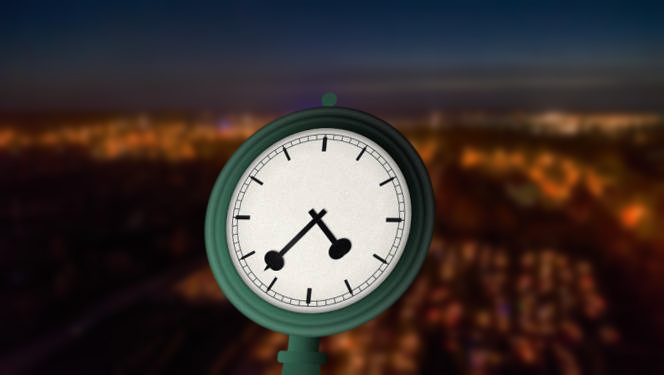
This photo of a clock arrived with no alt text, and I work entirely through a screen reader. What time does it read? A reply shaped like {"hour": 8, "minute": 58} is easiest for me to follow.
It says {"hour": 4, "minute": 37}
